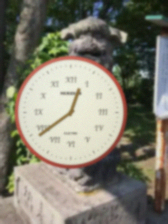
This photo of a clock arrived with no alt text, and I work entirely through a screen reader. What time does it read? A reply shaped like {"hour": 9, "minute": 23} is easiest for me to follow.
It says {"hour": 12, "minute": 39}
